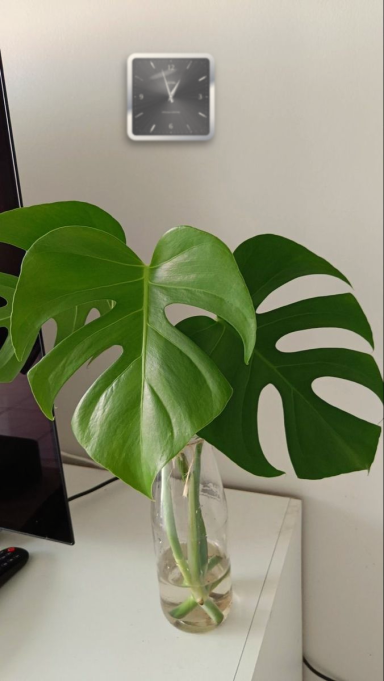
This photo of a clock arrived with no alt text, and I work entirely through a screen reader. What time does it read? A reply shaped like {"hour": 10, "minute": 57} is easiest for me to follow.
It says {"hour": 12, "minute": 57}
